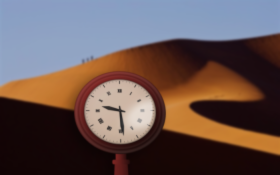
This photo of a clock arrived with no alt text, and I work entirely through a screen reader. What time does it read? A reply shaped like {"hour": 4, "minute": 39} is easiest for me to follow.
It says {"hour": 9, "minute": 29}
